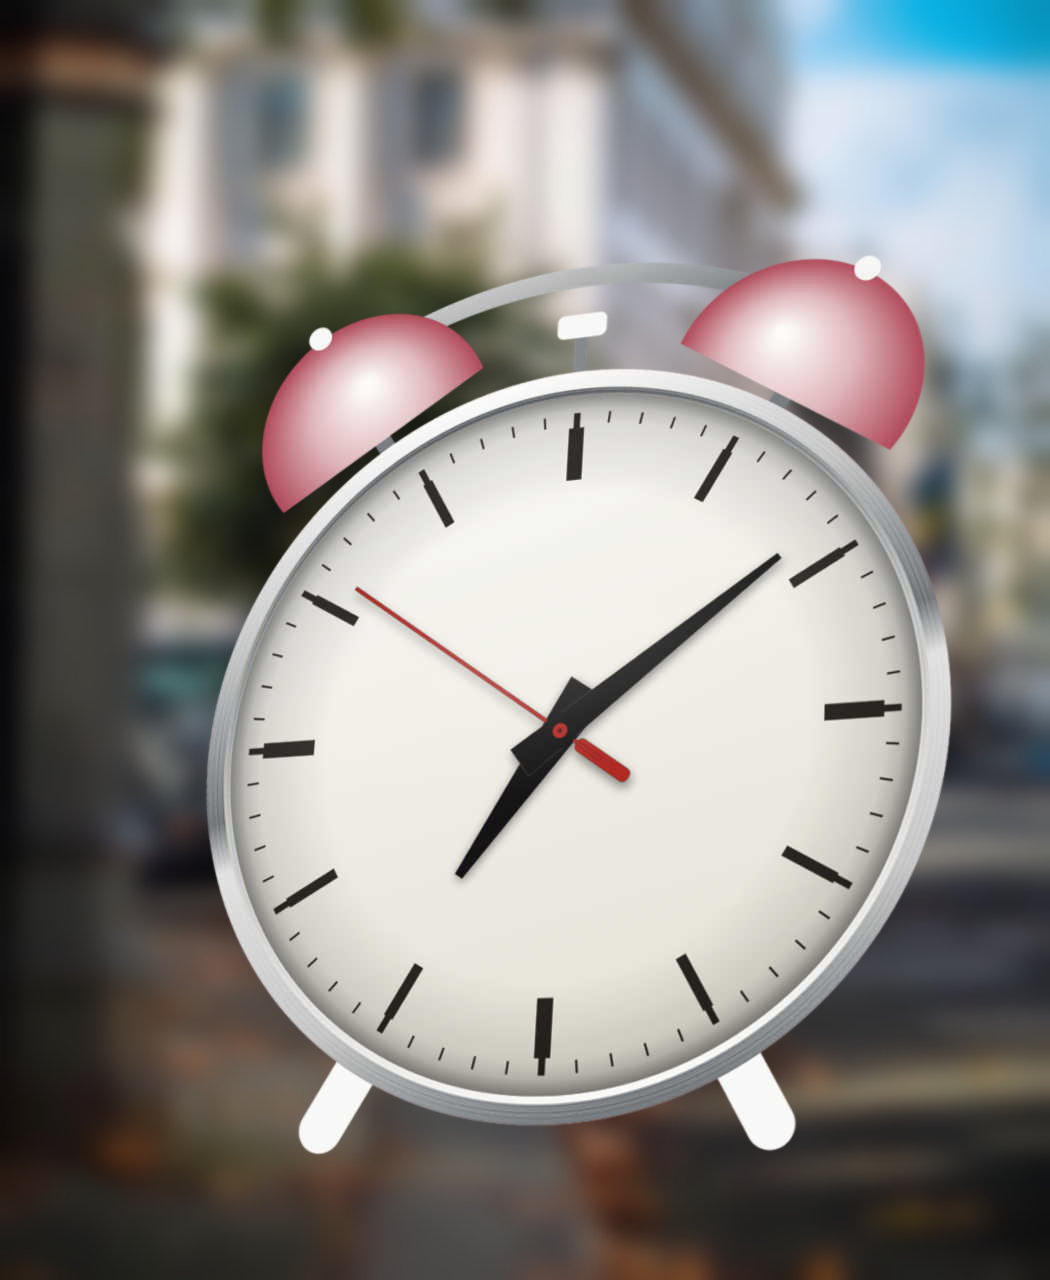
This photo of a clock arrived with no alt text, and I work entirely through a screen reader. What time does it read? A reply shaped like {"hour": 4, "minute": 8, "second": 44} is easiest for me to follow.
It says {"hour": 7, "minute": 8, "second": 51}
